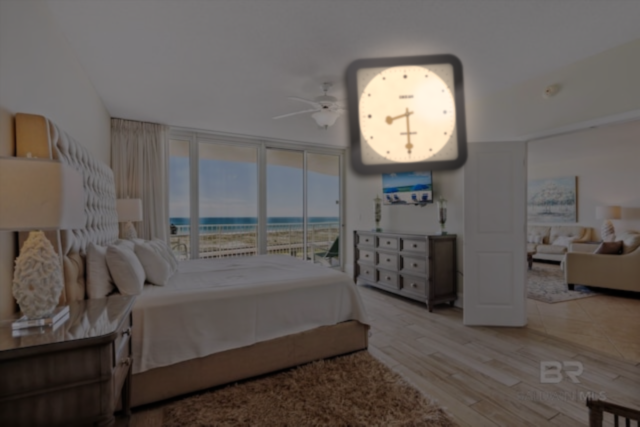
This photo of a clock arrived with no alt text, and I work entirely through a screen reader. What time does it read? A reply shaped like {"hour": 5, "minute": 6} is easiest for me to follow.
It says {"hour": 8, "minute": 30}
